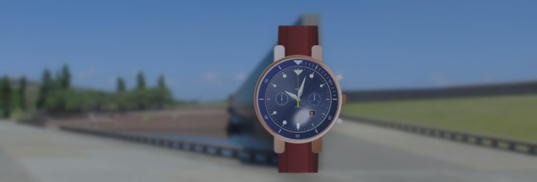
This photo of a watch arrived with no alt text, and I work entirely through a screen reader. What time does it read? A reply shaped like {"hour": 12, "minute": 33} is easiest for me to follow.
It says {"hour": 10, "minute": 3}
